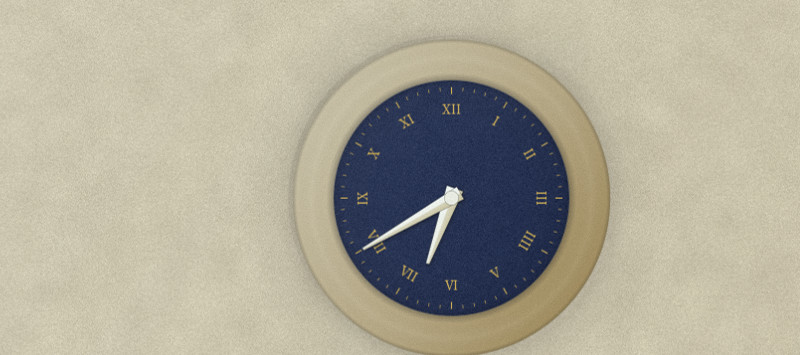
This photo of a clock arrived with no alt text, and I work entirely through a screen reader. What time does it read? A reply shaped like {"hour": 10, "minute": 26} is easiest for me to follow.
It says {"hour": 6, "minute": 40}
